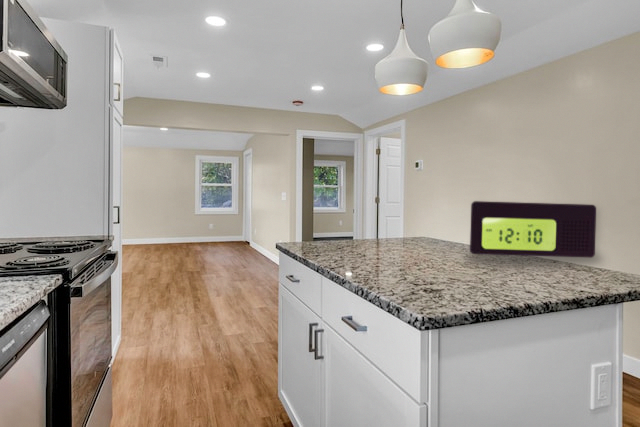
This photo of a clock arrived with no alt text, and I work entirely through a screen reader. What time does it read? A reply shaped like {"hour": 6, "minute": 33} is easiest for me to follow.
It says {"hour": 12, "minute": 10}
